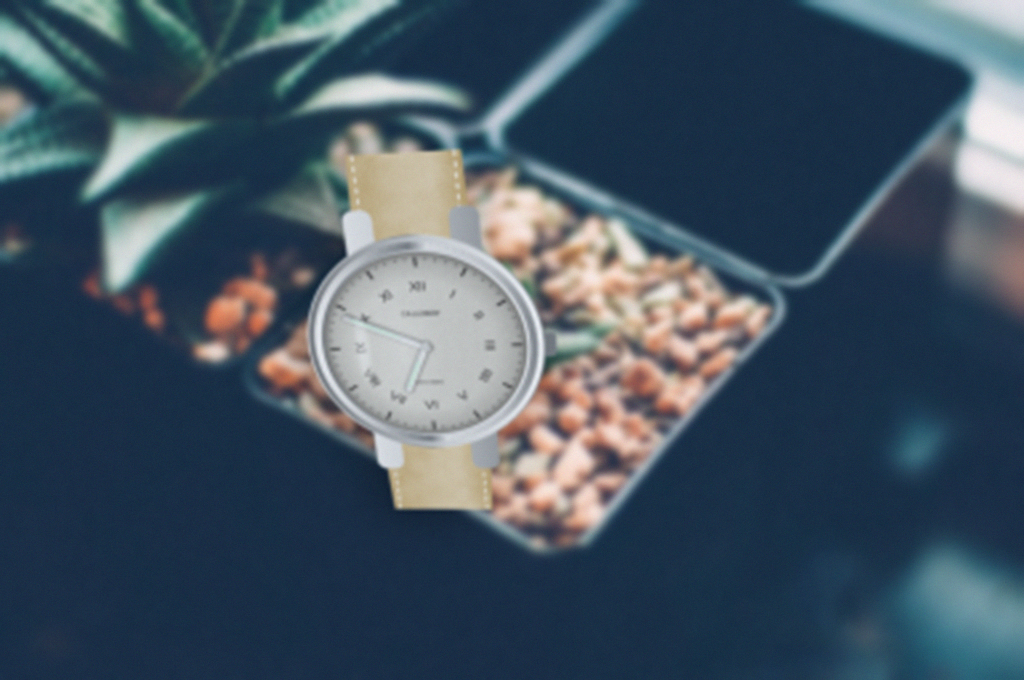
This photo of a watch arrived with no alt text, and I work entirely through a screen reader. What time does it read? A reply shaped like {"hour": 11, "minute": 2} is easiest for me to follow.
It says {"hour": 6, "minute": 49}
